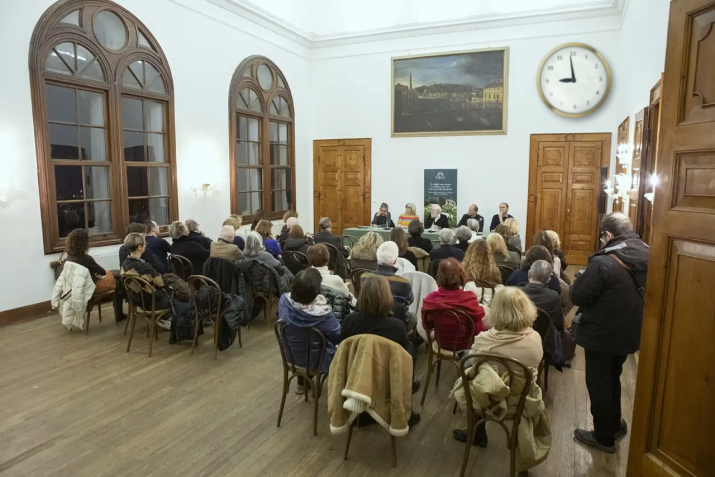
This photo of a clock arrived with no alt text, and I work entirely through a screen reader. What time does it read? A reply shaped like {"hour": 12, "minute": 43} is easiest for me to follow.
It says {"hour": 8, "minute": 59}
